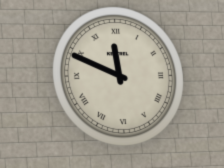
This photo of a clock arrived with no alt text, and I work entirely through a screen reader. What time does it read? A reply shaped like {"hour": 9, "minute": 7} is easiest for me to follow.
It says {"hour": 11, "minute": 49}
